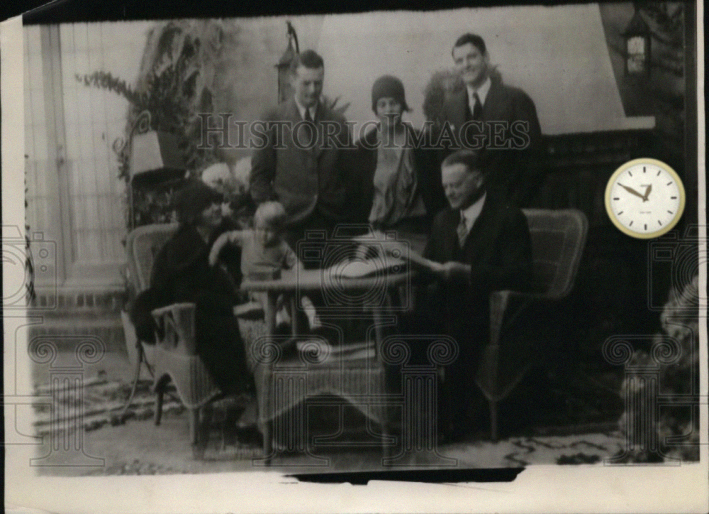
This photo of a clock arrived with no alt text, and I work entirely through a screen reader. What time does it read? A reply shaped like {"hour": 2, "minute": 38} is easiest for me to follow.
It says {"hour": 12, "minute": 50}
